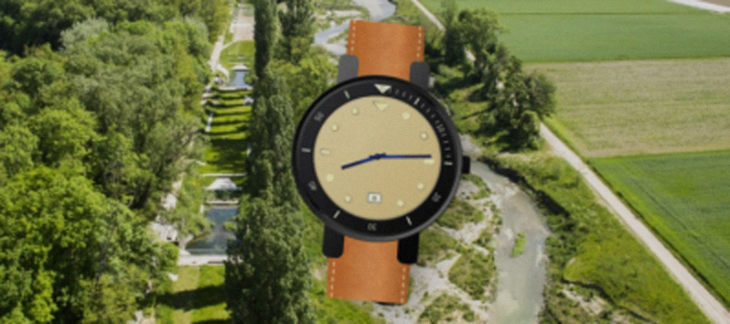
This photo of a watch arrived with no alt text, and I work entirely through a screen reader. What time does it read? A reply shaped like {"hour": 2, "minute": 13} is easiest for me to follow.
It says {"hour": 8, "minute": 14}
